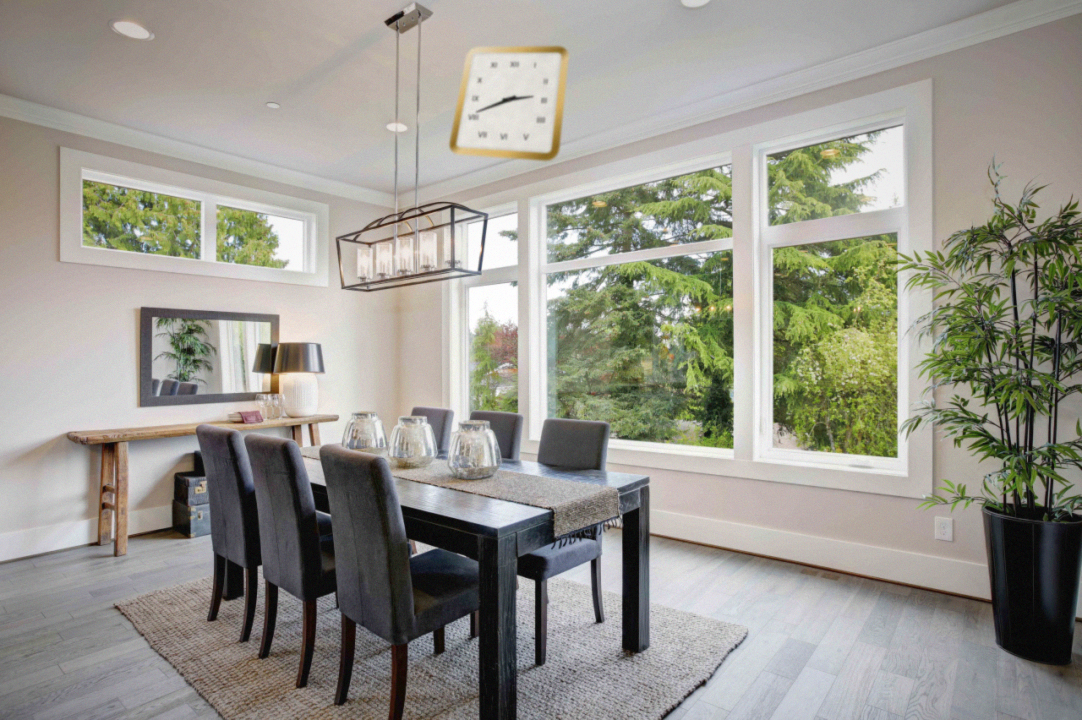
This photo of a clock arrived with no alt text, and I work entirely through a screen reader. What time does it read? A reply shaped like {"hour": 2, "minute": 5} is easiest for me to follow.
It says {"hour": 2, "minute": 41}
